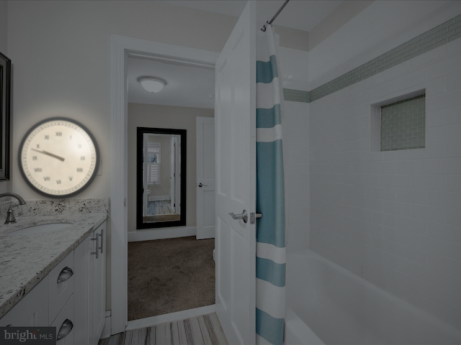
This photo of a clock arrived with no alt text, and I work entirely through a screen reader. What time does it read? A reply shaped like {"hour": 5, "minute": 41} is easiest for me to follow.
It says {"hour": 9, "minute": 48}
